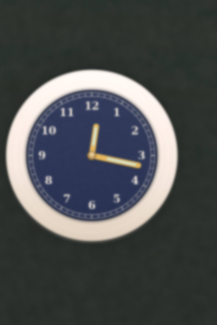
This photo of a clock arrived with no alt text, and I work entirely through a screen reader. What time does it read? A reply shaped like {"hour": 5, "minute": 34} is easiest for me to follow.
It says {"hour": 12, "minute": 17}
